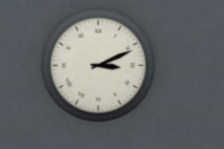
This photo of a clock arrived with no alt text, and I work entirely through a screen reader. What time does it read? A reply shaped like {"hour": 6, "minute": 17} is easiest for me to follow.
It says {"hour": 3, "minute": 11}
